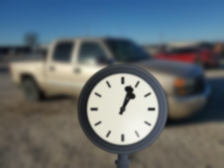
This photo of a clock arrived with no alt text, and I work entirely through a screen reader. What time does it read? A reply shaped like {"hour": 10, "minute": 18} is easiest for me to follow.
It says {"hour": 1, "minute": 3}
